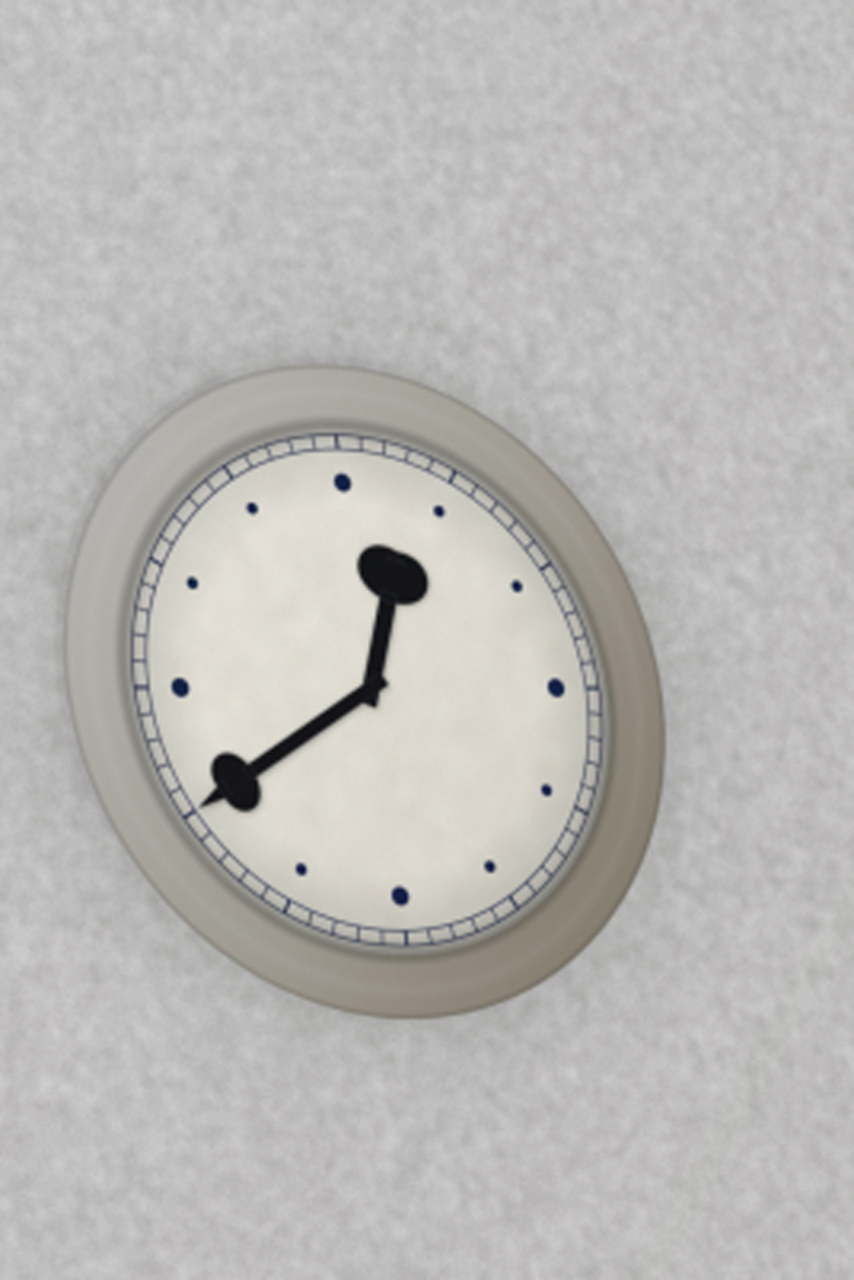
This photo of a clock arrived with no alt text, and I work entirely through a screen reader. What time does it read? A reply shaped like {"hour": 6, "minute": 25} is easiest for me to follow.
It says {"hour": 12, "minute": 40}
